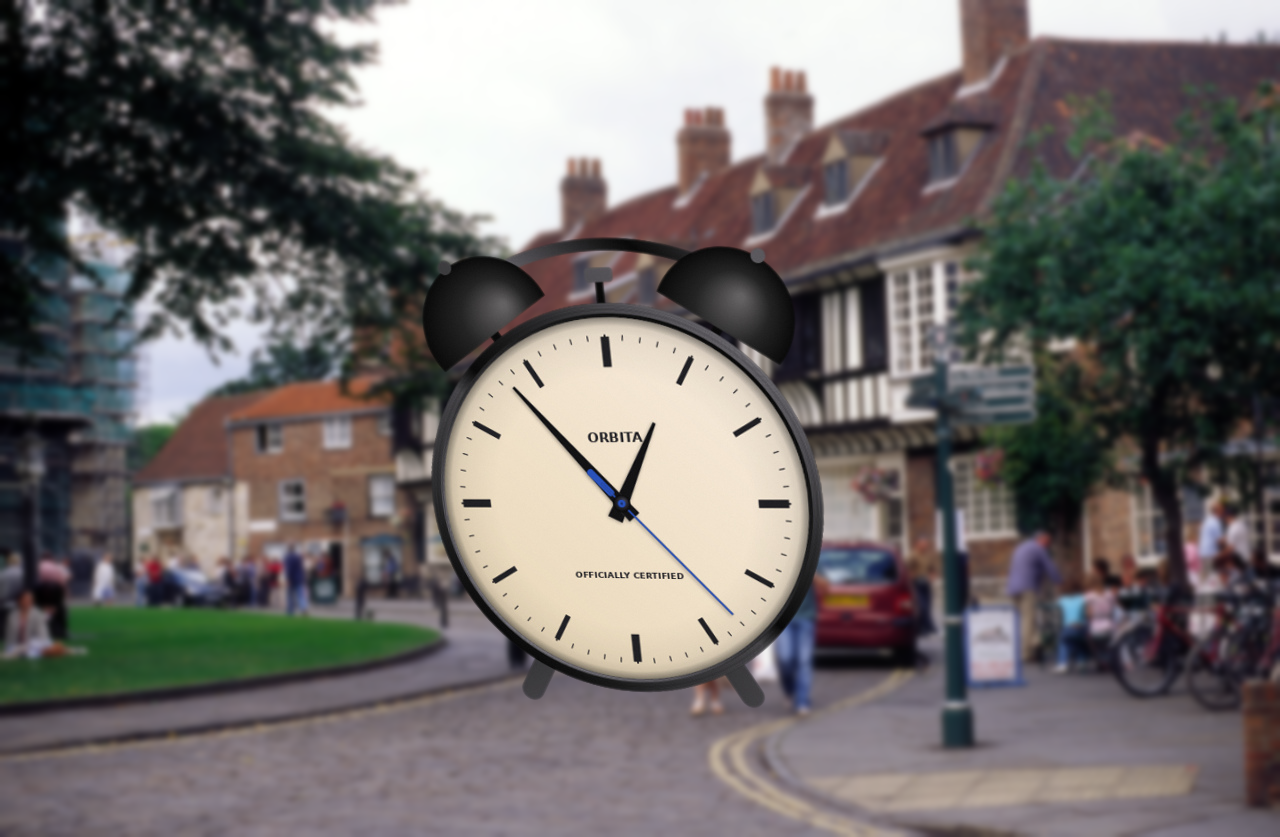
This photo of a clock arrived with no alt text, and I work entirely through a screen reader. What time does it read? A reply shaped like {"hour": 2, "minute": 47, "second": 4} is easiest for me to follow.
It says {"hour": 12, "minute": 53, "second": 23}
